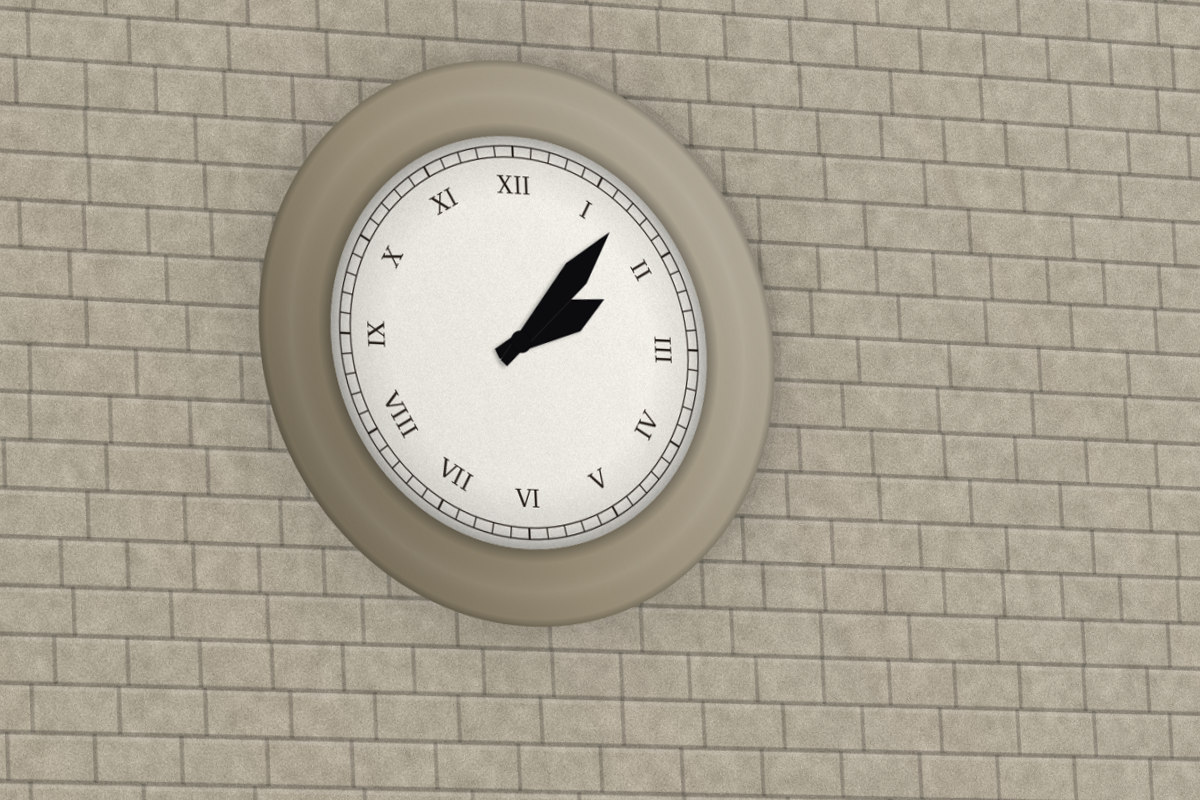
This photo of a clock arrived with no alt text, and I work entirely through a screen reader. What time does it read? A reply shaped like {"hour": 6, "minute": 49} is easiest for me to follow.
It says {"hour": 2, "minute": 7}
